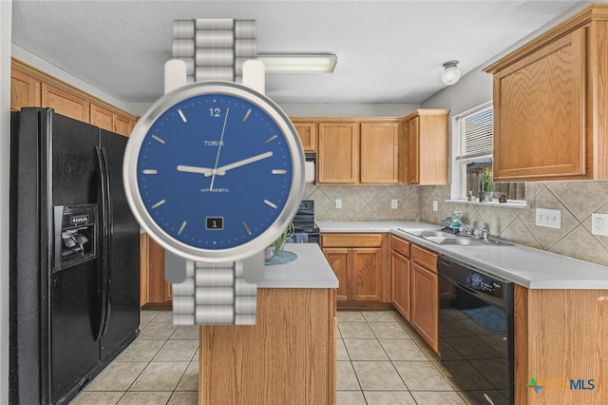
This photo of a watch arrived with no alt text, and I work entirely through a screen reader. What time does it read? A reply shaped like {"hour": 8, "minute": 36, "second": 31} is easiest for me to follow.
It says {"hour": 9, "minute": 12, "second": 2}
